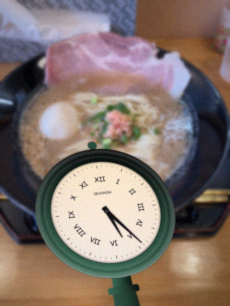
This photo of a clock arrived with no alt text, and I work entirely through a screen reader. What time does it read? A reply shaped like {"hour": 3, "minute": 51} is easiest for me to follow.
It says {"hour": 5, "minute": 24}
